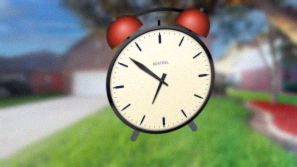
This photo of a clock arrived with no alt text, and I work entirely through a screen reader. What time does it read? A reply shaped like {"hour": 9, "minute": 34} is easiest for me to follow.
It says {"hour": 6, "minute": 52}
